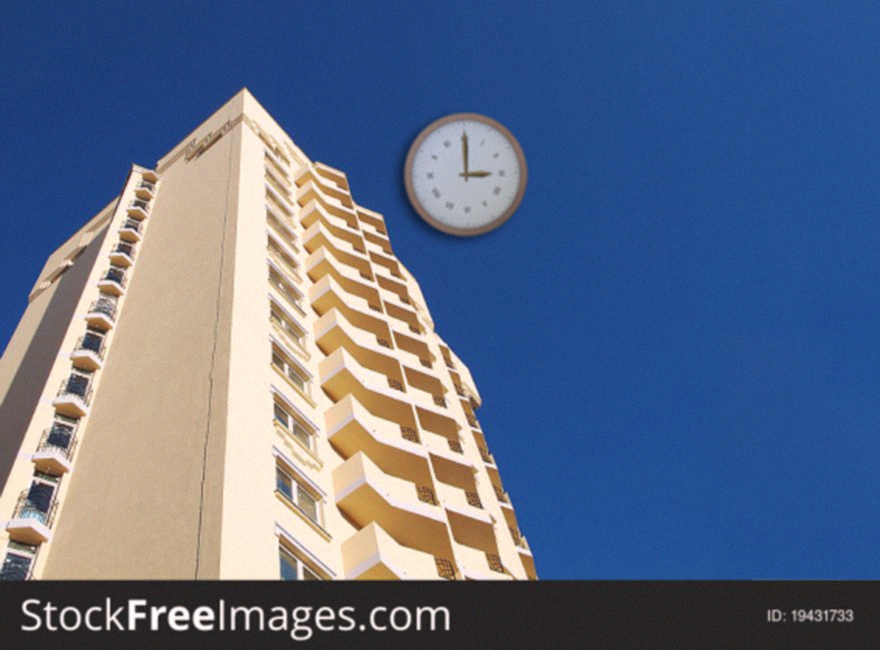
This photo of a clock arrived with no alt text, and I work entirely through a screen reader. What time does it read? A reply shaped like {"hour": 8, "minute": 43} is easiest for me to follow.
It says {"hour": 3, "minute": 0}
